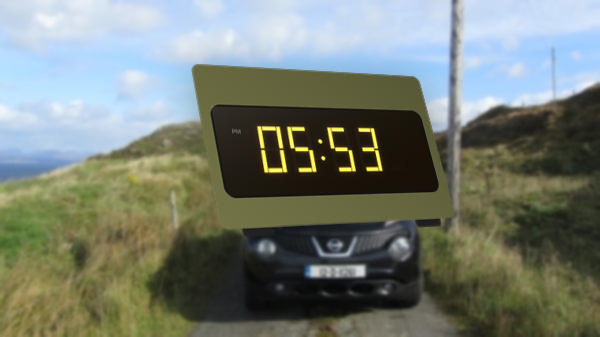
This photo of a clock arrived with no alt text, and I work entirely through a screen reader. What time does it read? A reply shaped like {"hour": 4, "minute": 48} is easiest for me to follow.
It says {"hour": 5, "minute": 53}
